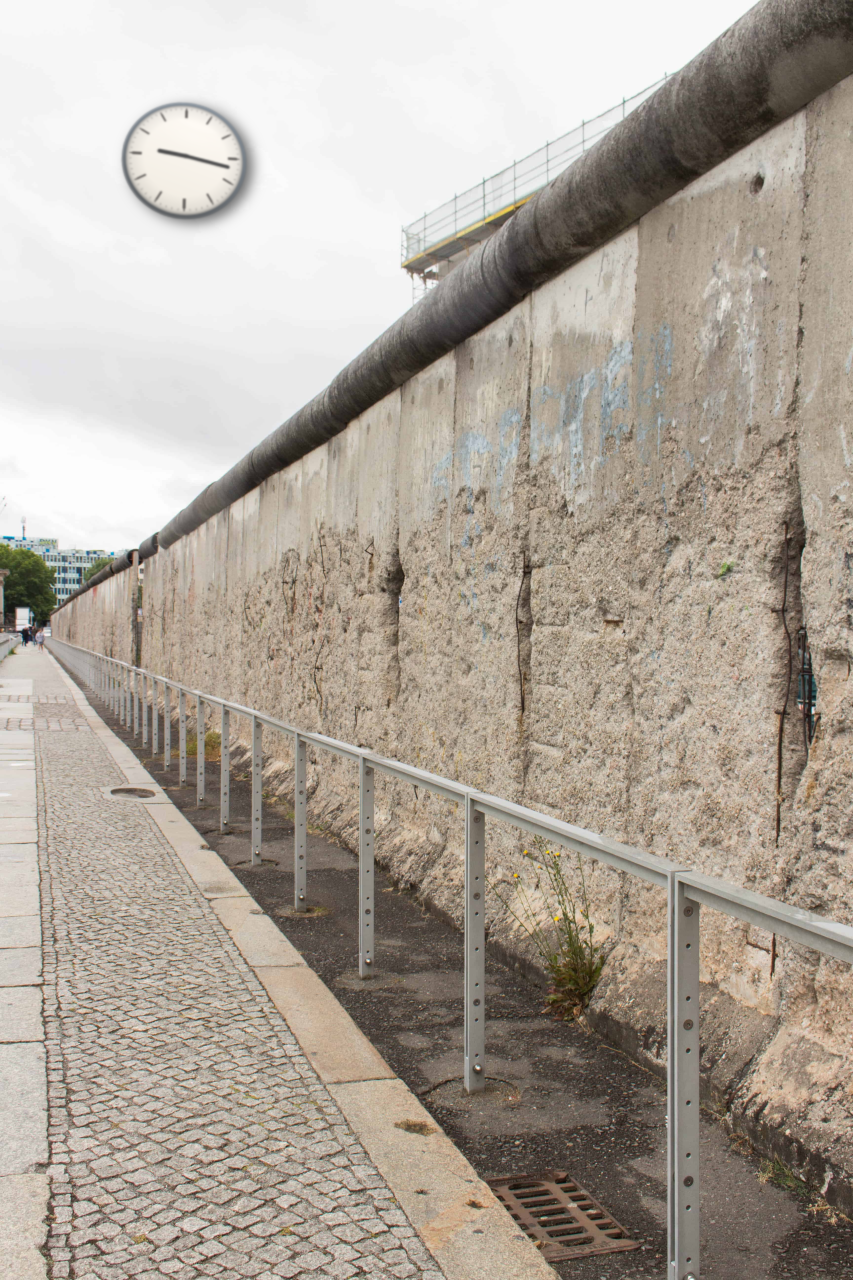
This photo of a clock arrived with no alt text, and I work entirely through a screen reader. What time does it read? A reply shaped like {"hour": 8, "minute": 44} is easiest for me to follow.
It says {"hour": 9, "minute": 17}
